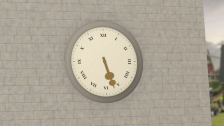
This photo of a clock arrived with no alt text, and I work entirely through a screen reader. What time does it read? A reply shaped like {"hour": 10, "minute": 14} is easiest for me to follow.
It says {"hour": 5, "minute": 27}
